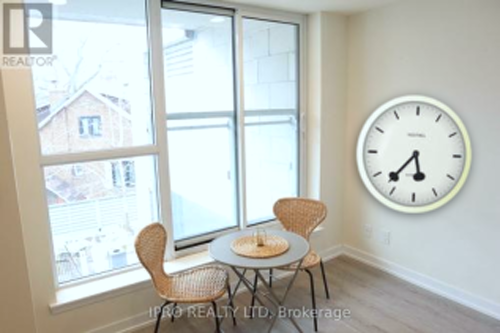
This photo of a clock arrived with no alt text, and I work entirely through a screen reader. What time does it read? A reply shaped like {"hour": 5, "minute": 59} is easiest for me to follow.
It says {"hour": 5, "minute": 37}
